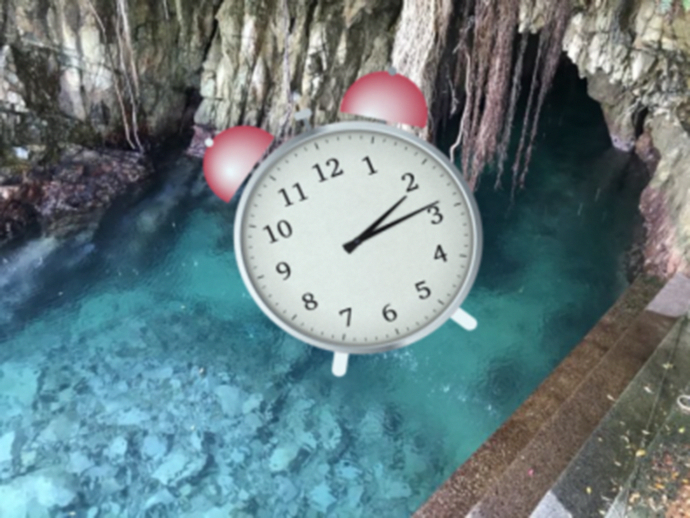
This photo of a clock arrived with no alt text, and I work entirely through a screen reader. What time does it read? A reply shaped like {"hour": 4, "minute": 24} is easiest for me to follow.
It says {"hour": 2, "minute": 14}
